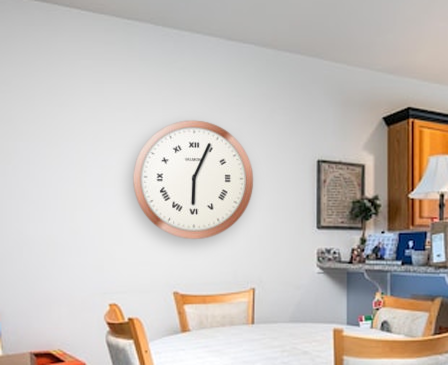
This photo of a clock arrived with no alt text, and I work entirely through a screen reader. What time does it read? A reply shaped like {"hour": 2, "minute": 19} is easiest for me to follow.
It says {"hour": 6, "minute": 4}
